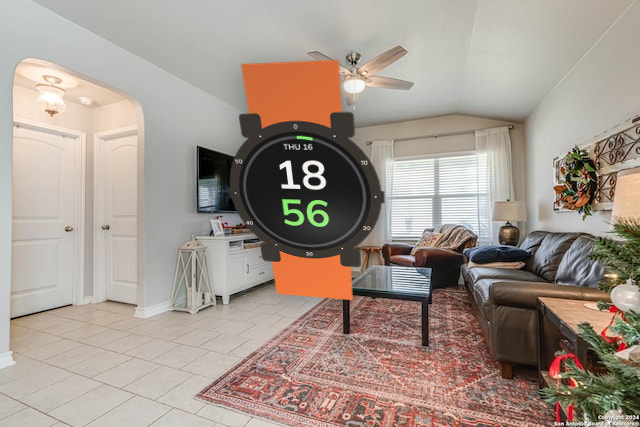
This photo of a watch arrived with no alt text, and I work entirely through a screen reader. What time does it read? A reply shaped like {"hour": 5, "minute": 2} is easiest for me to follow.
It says {"hour": 18, "minute": 56}
